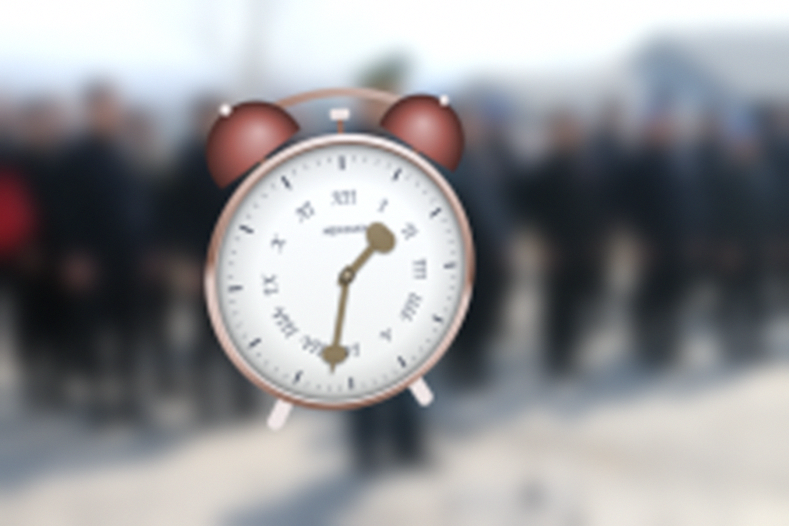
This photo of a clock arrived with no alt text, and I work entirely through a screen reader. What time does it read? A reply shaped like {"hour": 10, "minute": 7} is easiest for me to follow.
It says {"hour": 1, "minute": 32}
